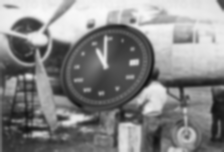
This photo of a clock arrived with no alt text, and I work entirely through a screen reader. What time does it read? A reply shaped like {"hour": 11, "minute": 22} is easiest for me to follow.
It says {"hour": 10, "minute": 59}
